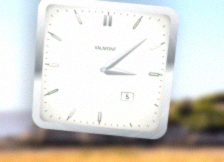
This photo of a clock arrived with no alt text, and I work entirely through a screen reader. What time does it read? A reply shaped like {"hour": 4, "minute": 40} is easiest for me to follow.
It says {"hour": 3, "minute": 8}
